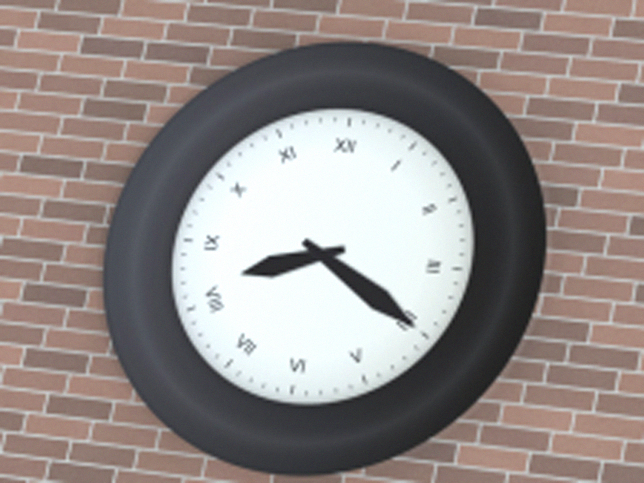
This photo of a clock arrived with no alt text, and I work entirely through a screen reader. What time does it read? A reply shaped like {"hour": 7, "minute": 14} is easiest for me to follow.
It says {"hour": 8, "minute": 20}
